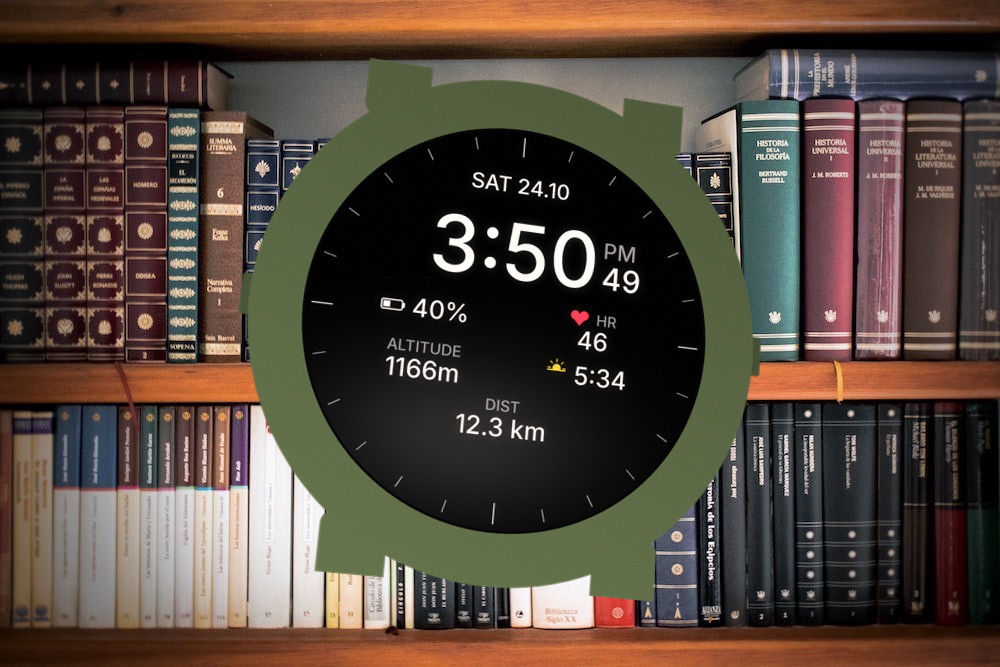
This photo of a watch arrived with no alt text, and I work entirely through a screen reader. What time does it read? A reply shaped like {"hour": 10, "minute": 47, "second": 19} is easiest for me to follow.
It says {"hour": 3, "minute": 50, "second": 49}
